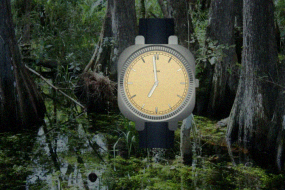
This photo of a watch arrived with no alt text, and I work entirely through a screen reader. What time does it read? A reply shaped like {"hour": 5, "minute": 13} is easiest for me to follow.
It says {"hour": 6, "minute": 59}
